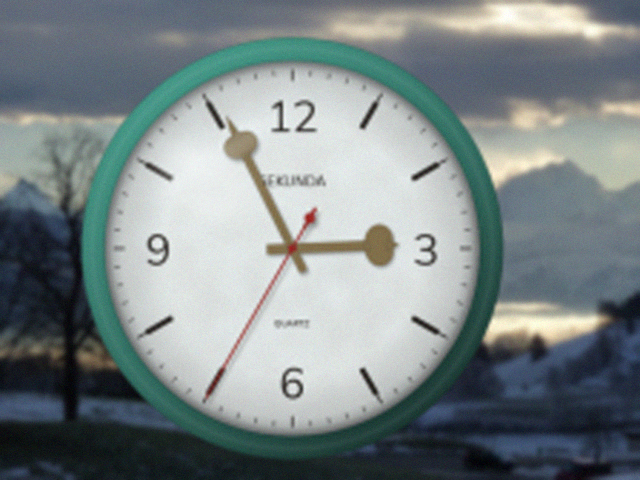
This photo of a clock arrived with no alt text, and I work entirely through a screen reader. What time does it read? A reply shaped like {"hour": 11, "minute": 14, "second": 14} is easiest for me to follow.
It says {"hour": 2, "minute": 55, "second": 35}
